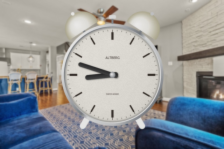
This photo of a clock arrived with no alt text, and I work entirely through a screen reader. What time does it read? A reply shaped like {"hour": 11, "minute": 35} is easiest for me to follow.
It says {"hour": 8, "minute": 48}
